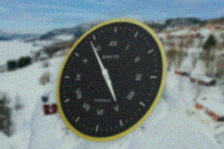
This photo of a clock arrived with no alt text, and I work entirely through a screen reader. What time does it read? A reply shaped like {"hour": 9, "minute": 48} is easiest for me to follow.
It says {"hour": 4, "minute": 54}
